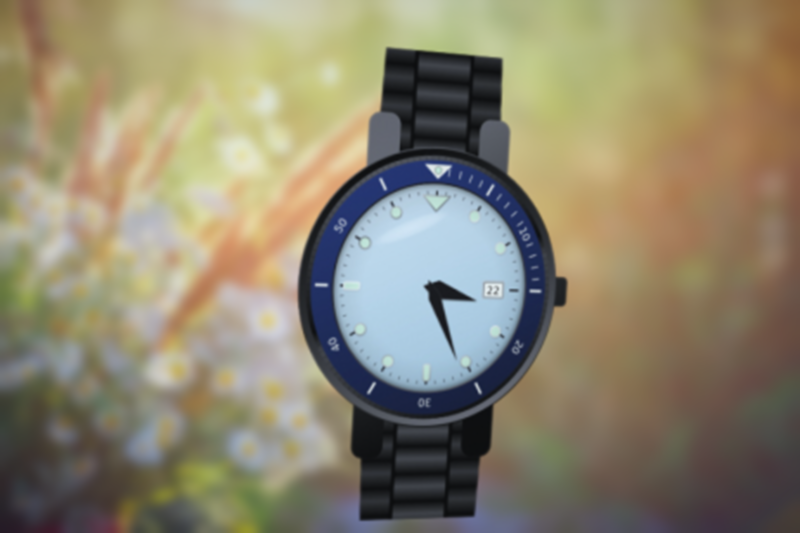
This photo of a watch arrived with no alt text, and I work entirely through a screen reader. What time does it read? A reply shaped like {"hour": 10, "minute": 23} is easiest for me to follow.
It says {"hour": 3, "minute": 26}
